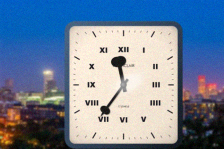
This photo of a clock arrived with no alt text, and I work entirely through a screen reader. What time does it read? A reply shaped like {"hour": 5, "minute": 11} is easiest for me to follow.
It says {"hour": 11, "minute": 36}
